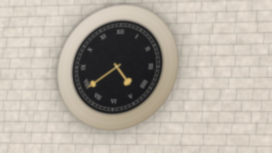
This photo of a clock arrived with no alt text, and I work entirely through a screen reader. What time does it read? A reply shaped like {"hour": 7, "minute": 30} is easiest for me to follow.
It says {"hour": 4, "minute": 39}
